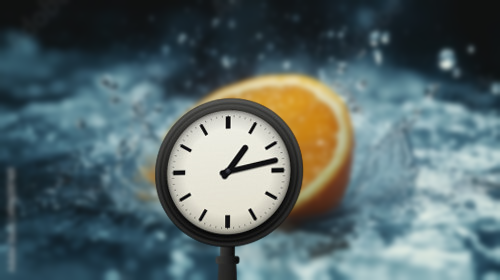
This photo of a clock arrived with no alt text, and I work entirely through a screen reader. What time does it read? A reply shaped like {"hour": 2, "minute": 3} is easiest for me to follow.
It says {"hour": 1, "minute": 13}
